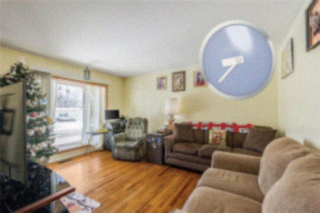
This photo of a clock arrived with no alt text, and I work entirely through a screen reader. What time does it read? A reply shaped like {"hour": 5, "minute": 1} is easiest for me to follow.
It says {"hour": 8, "minute": 37}
